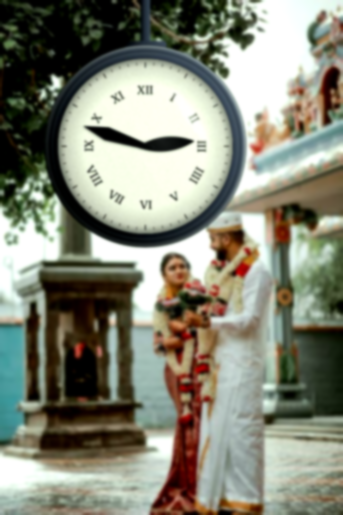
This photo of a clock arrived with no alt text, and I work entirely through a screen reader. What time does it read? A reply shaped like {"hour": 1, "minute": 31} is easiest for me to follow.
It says {"hour": 2, "minute": 48}
